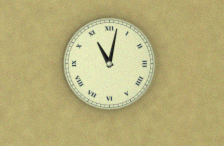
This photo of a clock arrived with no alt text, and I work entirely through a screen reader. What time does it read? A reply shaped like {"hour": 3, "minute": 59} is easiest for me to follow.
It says {"hour": 11, "minute": 2}
